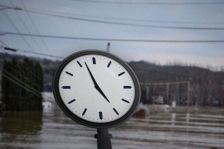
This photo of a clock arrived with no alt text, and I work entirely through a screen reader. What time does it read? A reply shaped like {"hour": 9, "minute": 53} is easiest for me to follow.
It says {"hour": 4, "minute": 57}
